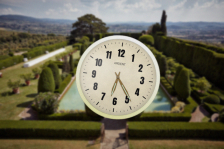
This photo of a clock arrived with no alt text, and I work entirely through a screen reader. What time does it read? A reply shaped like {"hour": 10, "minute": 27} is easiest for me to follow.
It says {"hour": 6, "minute": 24}
